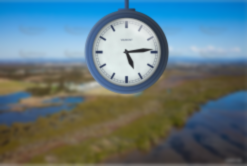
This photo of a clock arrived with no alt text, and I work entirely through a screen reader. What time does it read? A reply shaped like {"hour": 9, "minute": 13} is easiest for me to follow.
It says {"hour": 5, "minute": 14}
